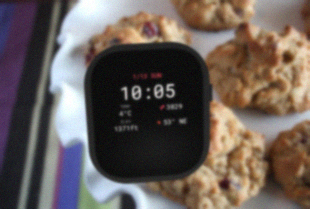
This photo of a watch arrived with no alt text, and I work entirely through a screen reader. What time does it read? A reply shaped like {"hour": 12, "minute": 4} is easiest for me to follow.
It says {"hour": 10, "minute": 5}
